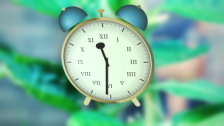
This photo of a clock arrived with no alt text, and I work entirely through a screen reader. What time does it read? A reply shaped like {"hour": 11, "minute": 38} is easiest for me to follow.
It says {"hour": 11, "minute": 31}
